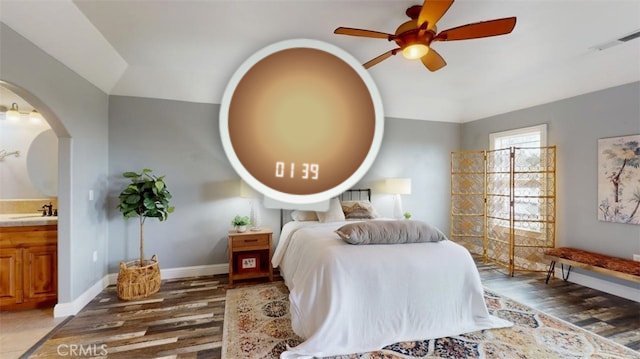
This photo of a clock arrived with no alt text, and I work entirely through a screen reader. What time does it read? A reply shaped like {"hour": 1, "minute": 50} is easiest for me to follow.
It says {"hour": 1, "minute": 39}
